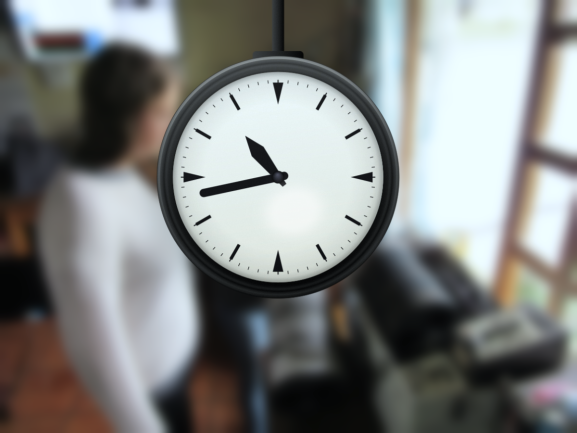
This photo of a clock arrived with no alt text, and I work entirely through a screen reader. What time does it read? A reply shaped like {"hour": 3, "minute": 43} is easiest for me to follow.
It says {"hour": 10, "minute": 43}
